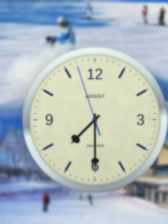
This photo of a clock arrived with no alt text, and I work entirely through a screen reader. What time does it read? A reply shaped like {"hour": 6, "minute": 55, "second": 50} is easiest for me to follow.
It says {"hour": 7, "minute": 29, "second": 57}
